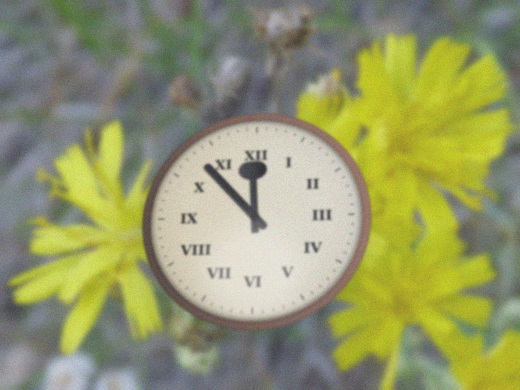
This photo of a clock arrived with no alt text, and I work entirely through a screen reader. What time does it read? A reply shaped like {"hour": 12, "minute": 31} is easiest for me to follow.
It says {"hour": 11, "minute": 53}
